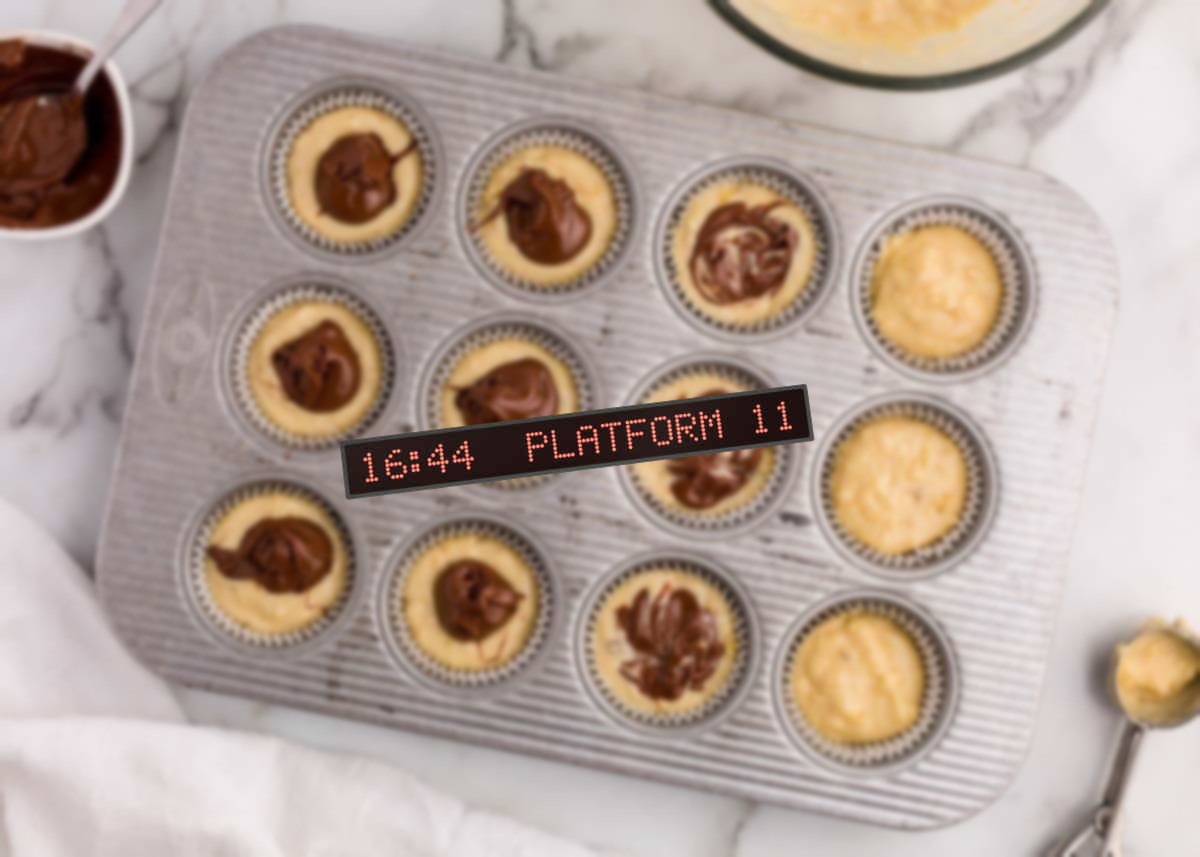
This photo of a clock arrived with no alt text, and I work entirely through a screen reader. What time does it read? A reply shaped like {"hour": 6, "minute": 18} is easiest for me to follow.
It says {"hour": 16, "minute": 44}
